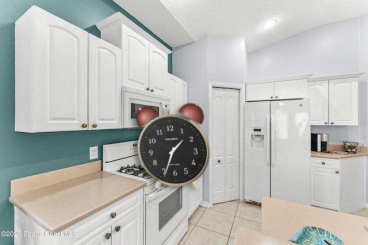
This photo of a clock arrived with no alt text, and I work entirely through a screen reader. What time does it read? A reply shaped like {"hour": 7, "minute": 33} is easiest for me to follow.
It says {"hour": 1, "minute": 34}
